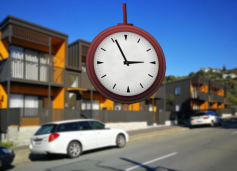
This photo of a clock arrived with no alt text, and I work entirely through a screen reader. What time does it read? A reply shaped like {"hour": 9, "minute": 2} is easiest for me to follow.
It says {"hour": 2, "minute": 56}
